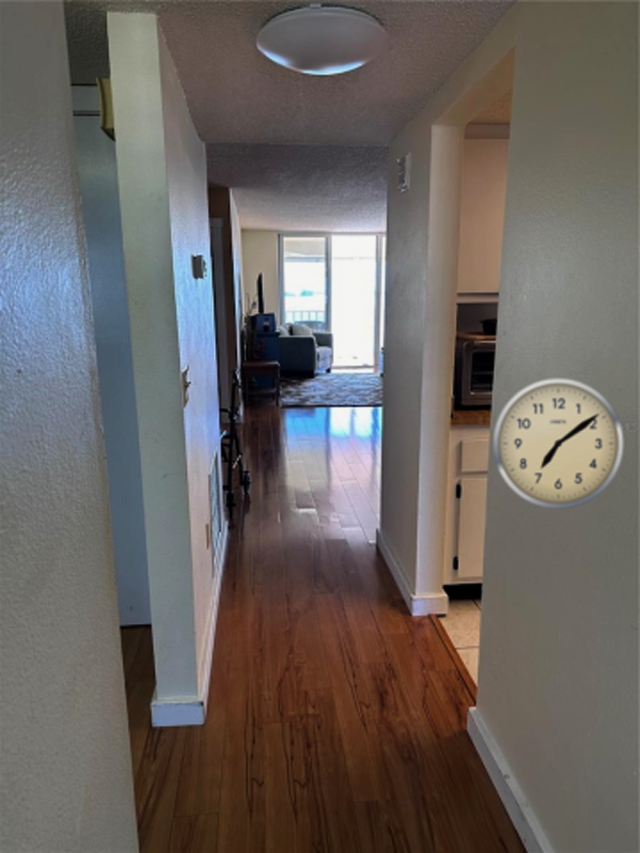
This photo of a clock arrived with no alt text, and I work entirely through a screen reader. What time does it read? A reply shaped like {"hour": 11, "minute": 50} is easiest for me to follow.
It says {"hour": 7, "minute": 9}
